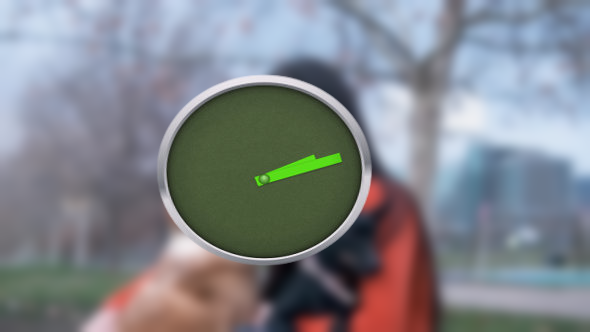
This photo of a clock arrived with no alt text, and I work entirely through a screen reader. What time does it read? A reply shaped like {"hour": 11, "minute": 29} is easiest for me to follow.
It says {"hour": 2, "minute": 12}
